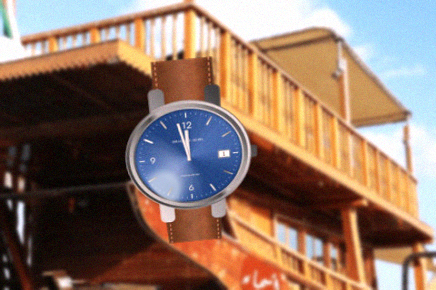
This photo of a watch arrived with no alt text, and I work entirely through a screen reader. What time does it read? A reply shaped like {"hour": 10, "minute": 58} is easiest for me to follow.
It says {"hour": 11, "minute": 58}
